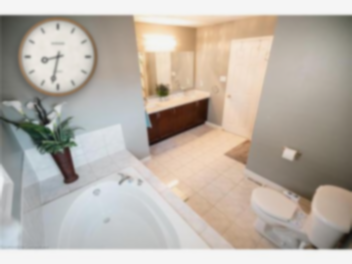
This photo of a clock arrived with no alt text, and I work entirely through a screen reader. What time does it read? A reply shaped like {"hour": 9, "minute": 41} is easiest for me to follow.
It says {"hour": 8, "minute": 32}
